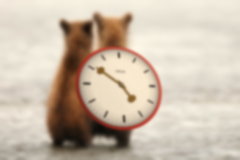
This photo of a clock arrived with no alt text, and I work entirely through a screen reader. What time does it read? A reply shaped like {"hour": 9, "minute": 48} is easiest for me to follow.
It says {"hour": 4, "minute": 51}
